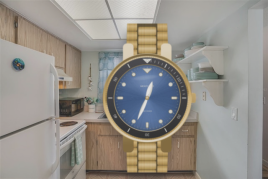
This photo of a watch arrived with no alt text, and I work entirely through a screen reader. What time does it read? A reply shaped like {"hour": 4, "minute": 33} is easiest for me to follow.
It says {"hour": 12, "minute": 34}
